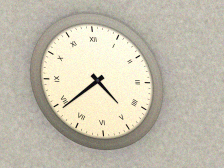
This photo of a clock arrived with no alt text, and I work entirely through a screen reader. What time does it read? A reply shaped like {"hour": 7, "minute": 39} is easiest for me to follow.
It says {"hour": 4, "minute": 39}
